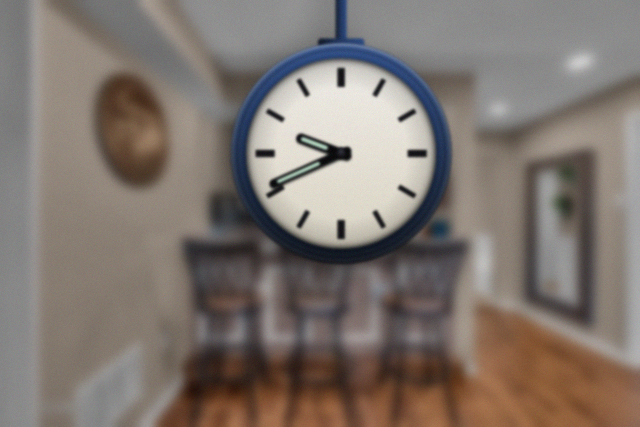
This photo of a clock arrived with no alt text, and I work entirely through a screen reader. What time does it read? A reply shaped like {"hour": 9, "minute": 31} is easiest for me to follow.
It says {"hour": 9, "minute": 41}
